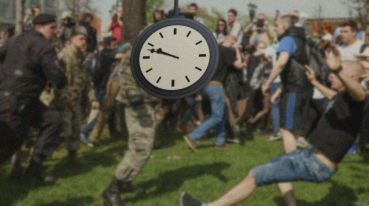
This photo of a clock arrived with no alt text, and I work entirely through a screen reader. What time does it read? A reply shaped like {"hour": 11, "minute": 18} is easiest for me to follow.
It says {"hour": 9, "minute": 48}
